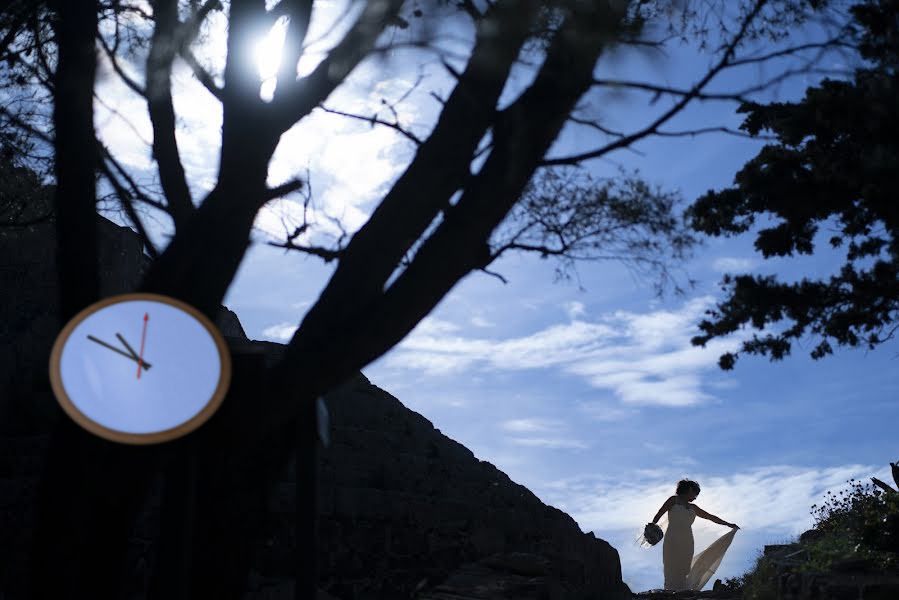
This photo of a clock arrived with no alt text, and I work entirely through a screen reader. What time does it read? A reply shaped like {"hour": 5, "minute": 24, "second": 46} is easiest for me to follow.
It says {"hour": 10, "minute": 50, "second": 1}
